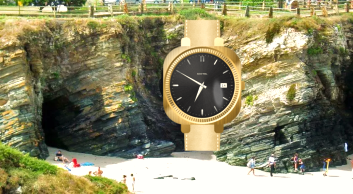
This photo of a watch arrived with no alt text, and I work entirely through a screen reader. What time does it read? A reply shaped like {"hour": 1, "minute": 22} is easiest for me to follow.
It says {"hour": 6, "minute": 50}
